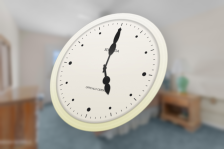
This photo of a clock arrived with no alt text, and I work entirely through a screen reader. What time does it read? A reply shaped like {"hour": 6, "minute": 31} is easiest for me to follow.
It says {"hour": 5, "minute": 0}
